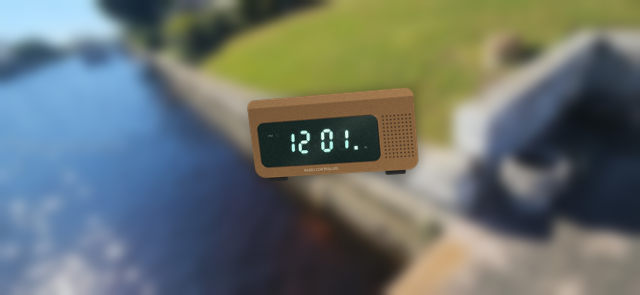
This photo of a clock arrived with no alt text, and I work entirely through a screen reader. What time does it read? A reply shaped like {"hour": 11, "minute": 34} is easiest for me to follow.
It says {"hour": 12, "minute": 1}
